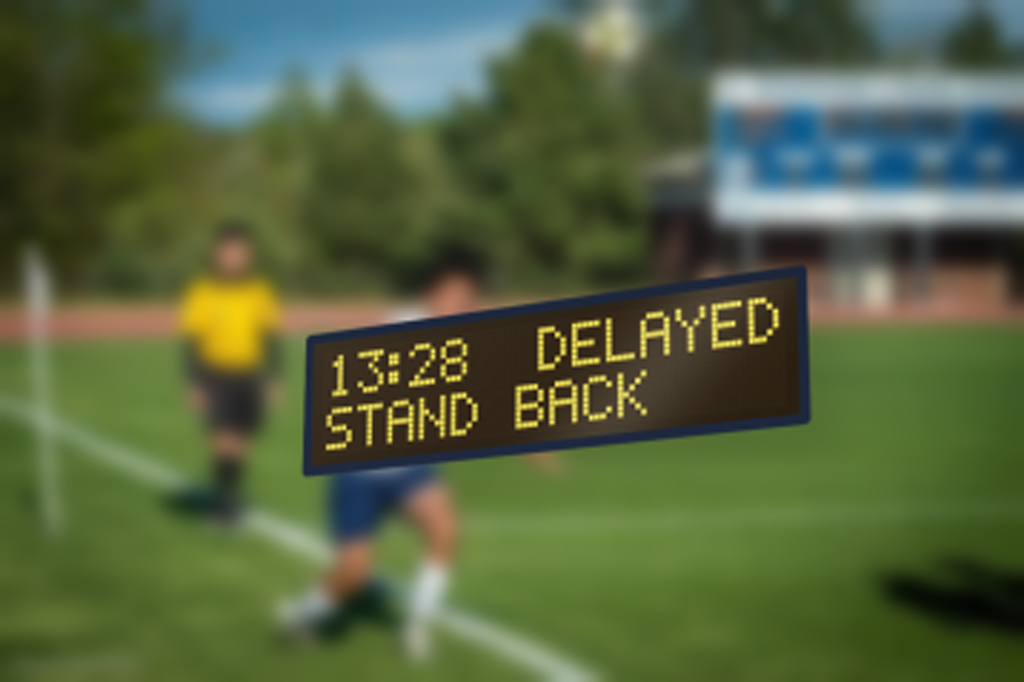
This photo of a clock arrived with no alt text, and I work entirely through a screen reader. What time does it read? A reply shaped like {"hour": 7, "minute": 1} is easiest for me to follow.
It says {"hour": 13, "minute": 28}
